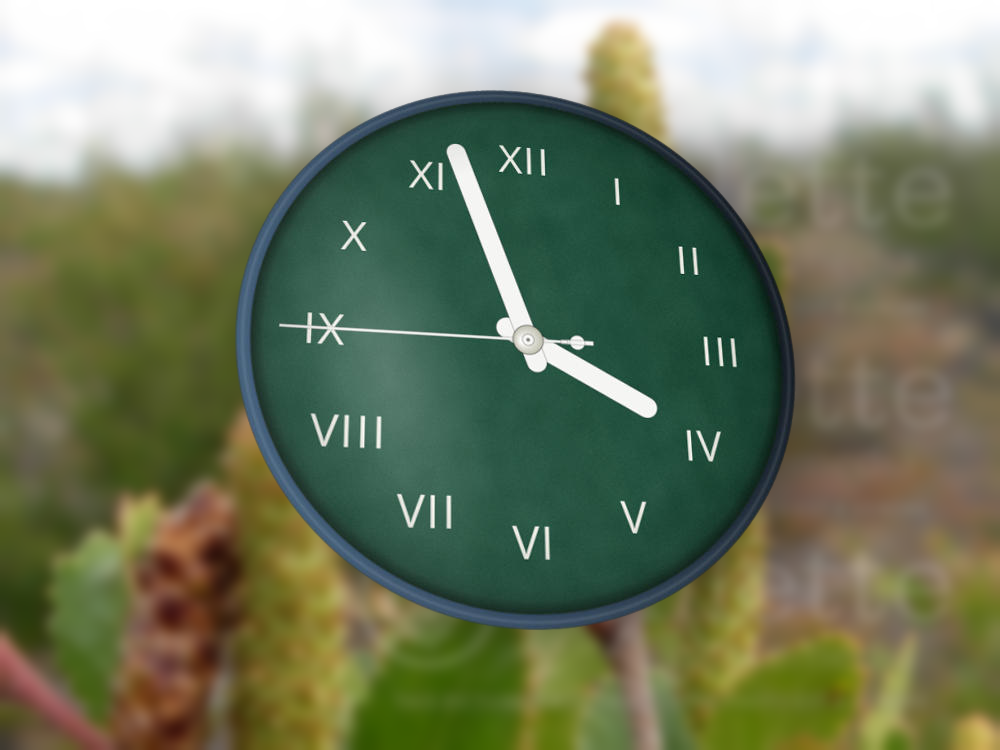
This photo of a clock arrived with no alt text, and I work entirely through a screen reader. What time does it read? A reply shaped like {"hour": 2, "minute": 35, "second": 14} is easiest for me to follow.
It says {"hour": 3, "minute": 56, "second": 45}
